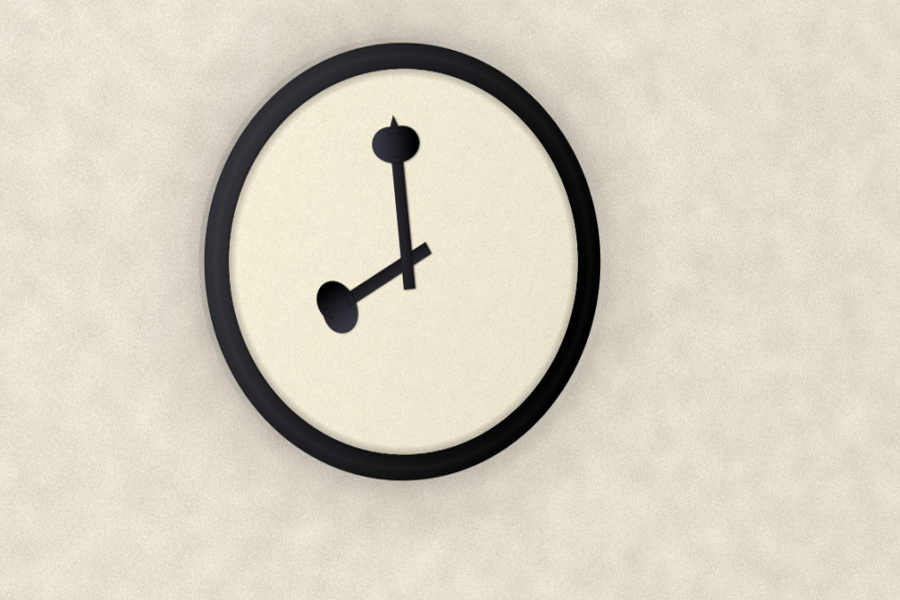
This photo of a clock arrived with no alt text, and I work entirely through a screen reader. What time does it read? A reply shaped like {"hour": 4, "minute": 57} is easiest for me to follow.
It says {"hour": 7, "minute": 59}
